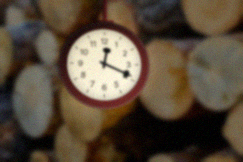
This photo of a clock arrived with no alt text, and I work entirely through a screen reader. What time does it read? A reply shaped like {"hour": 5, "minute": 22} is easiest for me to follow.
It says {"hour": 12, "minute": 19}
